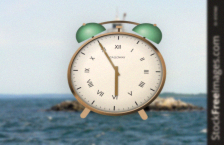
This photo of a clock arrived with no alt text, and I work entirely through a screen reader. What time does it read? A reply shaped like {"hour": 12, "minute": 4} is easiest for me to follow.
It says {"hour": 5, "minute": 55}
